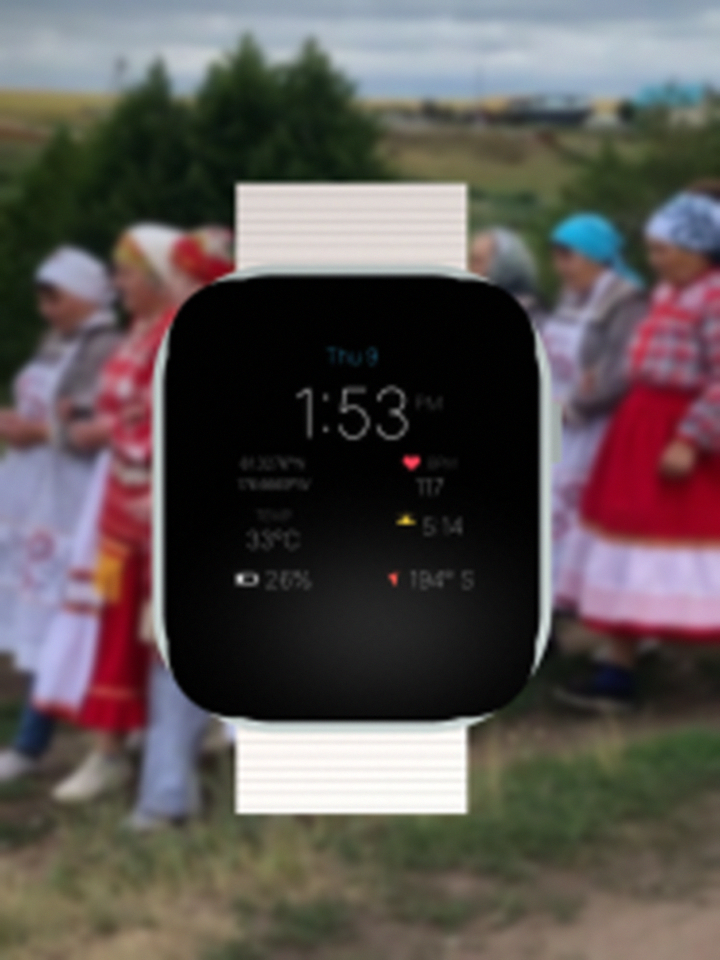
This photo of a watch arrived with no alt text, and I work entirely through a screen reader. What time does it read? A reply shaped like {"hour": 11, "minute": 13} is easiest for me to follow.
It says {"hour": 1, "minute": 53}
